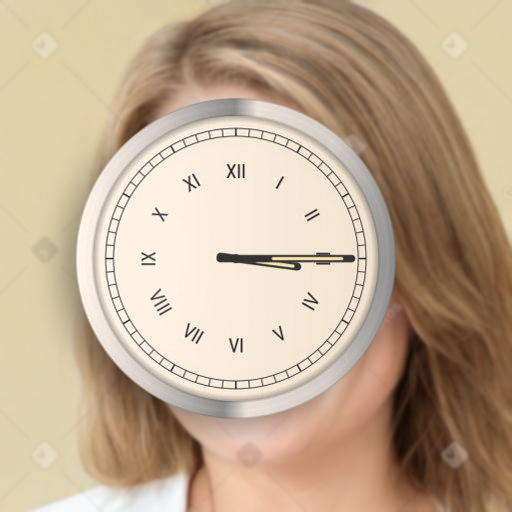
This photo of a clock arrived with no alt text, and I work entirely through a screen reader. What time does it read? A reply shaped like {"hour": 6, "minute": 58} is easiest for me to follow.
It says {"hour": 3, "minute": 15}
